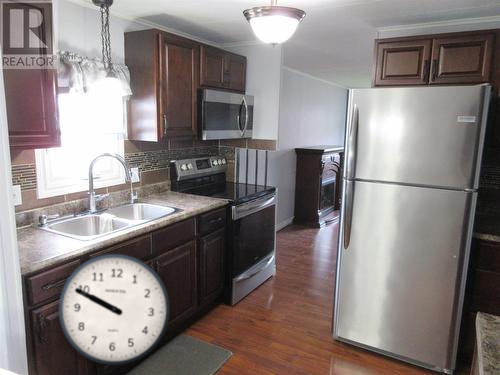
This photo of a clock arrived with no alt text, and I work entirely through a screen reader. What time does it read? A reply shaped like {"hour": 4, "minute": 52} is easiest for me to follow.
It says {"hour": 9, "minute": 49}
